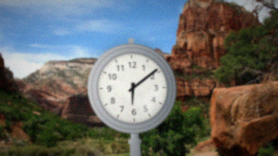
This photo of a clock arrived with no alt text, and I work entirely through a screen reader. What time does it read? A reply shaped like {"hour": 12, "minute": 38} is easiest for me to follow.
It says {"hour": 6, "minute": 9}
